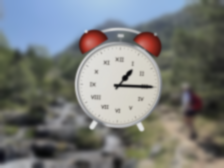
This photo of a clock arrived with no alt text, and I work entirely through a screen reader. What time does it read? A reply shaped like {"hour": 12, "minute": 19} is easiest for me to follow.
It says {"hour": 1, "minute": 15}
